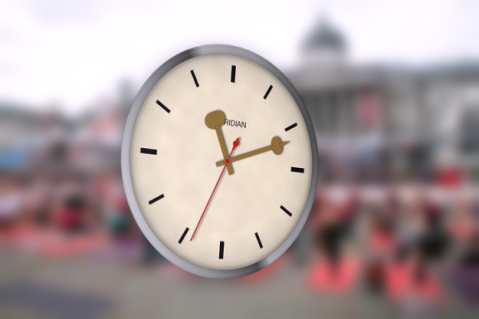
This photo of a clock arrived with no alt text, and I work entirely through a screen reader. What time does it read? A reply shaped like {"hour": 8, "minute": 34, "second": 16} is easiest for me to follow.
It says {"hour": 11, "minute": 11, "second": 34}
